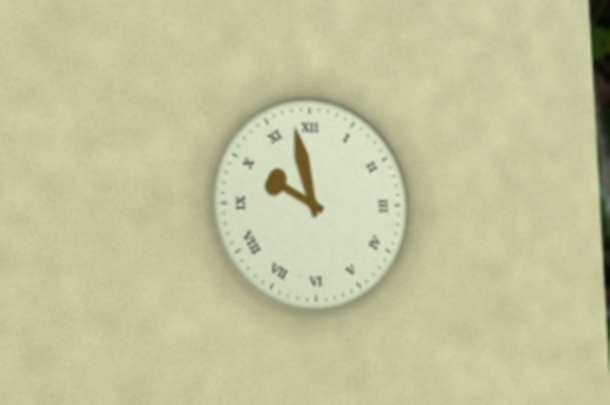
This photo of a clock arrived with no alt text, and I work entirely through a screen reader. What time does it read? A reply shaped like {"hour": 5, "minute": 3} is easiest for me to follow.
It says {"hour": 9, "minute": 58}
